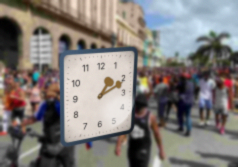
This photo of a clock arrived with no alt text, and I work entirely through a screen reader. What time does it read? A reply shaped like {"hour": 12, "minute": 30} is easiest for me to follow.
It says {"hour": 1, "minute": 11}
